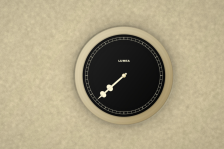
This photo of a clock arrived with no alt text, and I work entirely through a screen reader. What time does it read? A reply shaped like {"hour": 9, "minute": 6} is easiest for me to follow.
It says {"hour": 7, "minute": 38}
